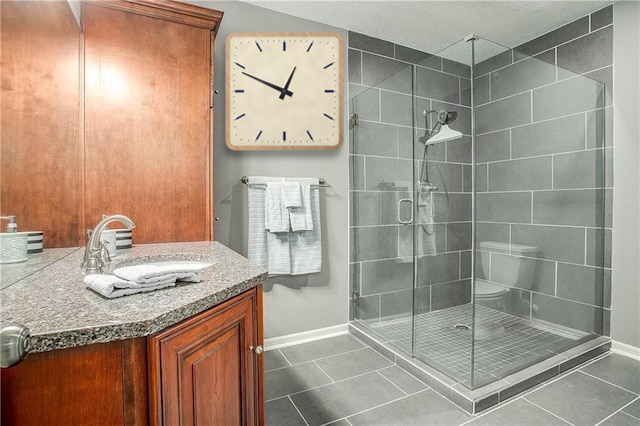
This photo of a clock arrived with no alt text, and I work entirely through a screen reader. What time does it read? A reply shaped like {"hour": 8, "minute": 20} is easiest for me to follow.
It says {"hour": 12, "minute": 49}
